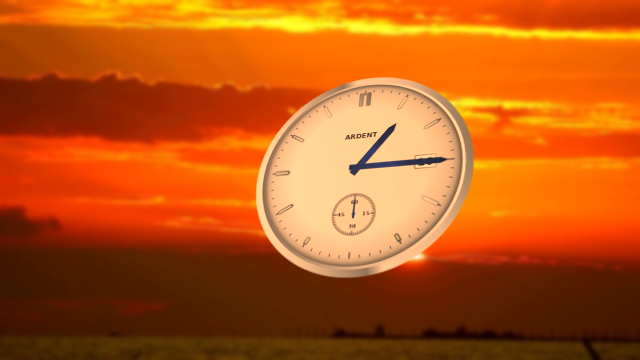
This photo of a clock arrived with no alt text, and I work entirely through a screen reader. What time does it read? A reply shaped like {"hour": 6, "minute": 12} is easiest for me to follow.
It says {"hour": 1, "minute": 15}
